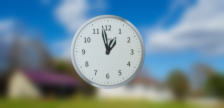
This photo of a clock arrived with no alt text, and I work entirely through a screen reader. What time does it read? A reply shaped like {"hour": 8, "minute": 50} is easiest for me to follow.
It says {"hour": 12, "minute": 58}
